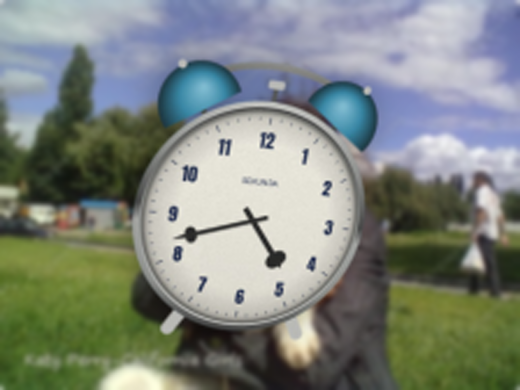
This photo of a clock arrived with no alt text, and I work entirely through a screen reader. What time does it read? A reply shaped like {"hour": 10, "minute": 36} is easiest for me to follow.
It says {"hour": 4, "minute": 42}
